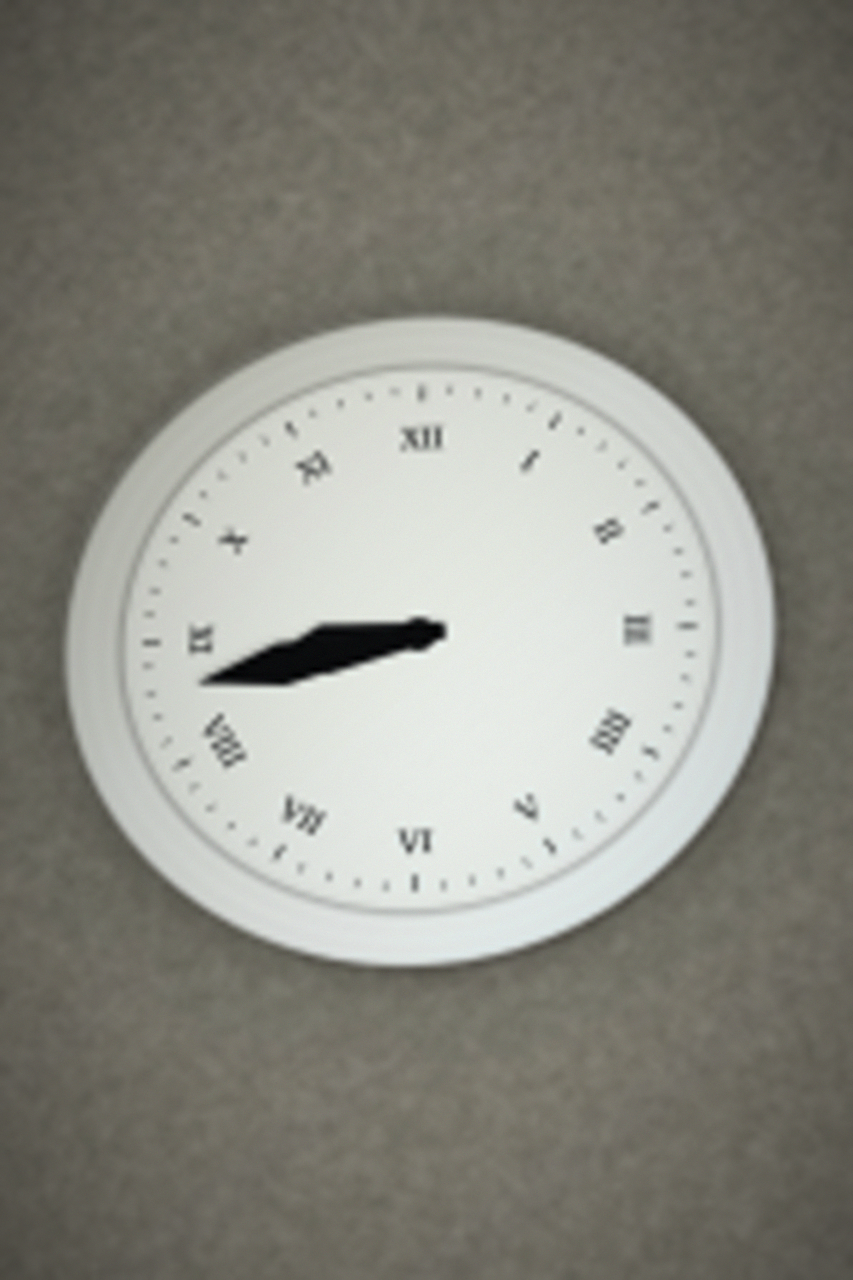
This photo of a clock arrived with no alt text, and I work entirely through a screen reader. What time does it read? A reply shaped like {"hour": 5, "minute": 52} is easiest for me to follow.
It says {"hour": 8, "minute": 43}
